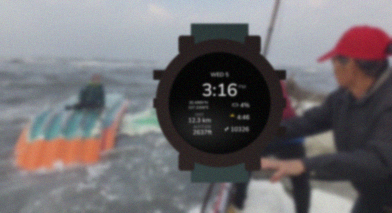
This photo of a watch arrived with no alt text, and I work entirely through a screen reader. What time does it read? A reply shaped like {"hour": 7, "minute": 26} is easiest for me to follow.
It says {"hour": 3, "minute": 16}
